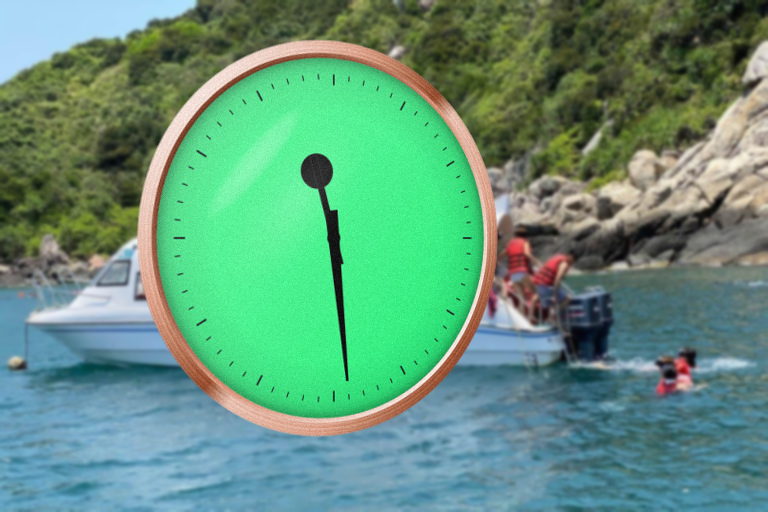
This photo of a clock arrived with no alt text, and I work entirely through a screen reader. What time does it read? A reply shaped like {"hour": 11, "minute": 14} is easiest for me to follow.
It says {"hour": 11, "minute": 29}
